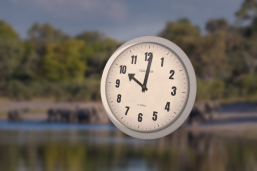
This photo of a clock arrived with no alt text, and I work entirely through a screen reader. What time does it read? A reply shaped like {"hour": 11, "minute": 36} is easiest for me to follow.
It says {"hour": 10, "minute": 1}
